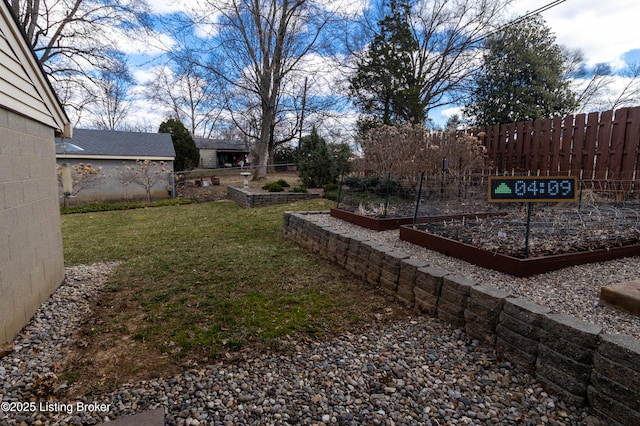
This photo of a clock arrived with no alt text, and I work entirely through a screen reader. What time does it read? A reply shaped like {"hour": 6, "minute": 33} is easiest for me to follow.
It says {"hour": 4, "minute": 9}
